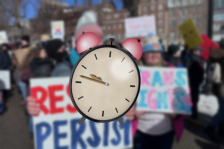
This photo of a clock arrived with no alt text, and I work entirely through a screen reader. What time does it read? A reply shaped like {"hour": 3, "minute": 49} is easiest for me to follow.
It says {"hour": 9, "minute": 47}
